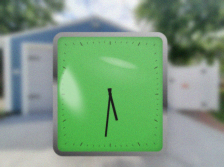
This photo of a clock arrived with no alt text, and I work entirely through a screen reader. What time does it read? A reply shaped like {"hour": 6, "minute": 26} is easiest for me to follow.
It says {"hour": 5, "minute": 31}
